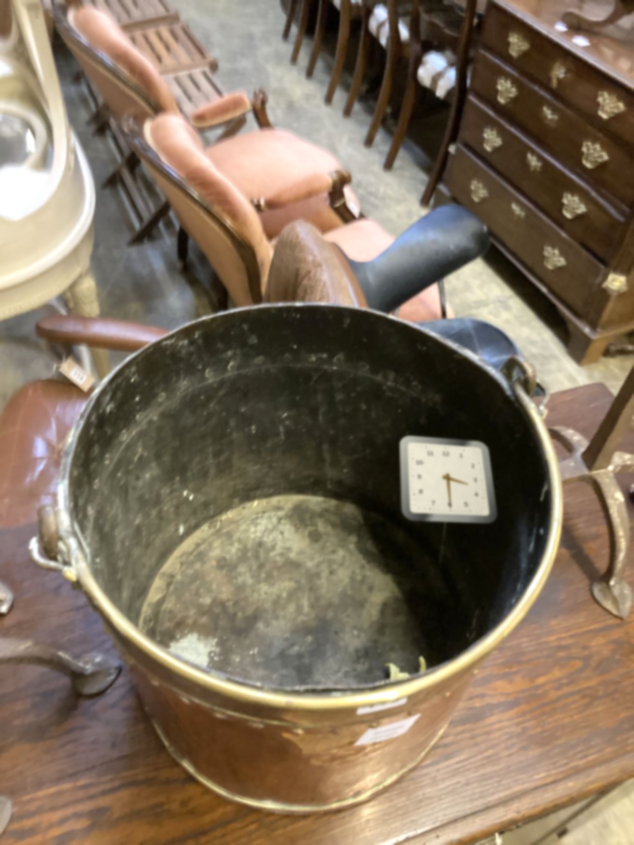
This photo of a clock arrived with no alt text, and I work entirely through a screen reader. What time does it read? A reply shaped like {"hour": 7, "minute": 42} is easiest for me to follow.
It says {"hour": 3, "minute": 30}
